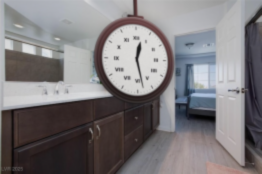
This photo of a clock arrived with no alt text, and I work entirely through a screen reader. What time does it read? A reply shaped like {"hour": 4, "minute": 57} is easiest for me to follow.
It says {"hour": 12, "minute": 28}
